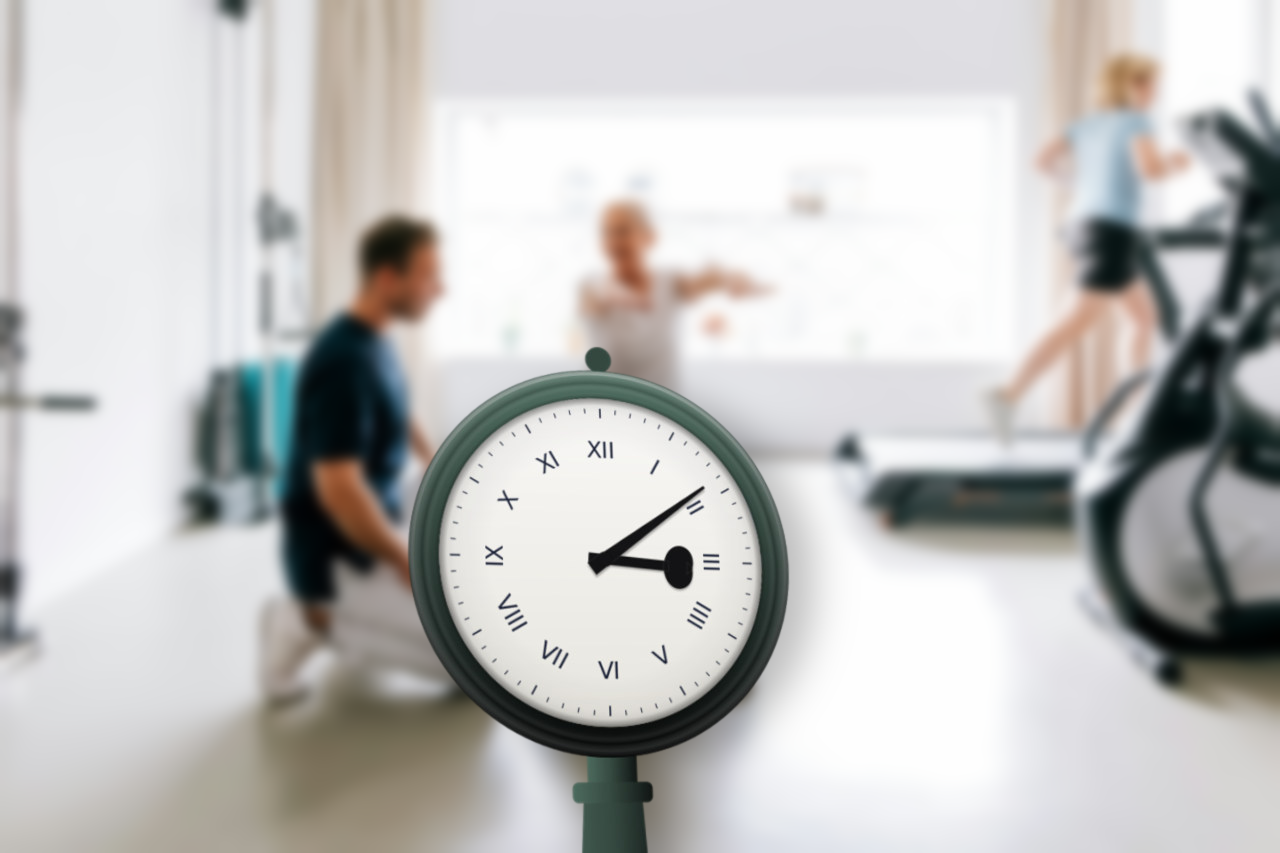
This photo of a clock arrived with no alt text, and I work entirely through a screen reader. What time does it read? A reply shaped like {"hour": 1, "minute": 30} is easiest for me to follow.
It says {"hour": 3, "minute": 9}
